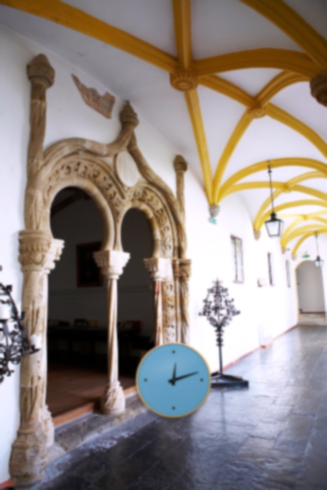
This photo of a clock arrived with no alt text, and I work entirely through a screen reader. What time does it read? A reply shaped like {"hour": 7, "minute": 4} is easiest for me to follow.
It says {"hour": 12, "minute": 12}
